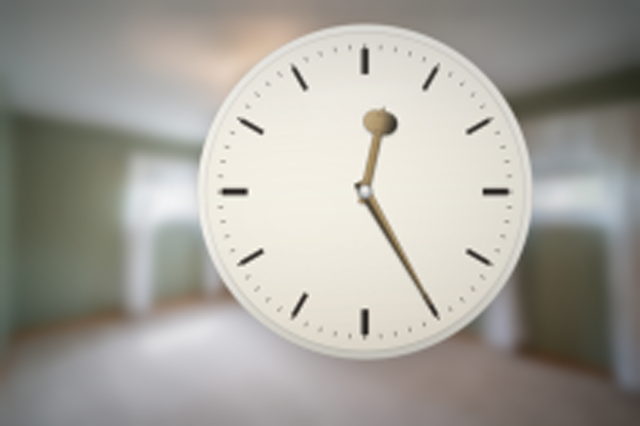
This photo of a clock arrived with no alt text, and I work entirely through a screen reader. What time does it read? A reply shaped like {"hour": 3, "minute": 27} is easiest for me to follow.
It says {"hour": 12, "minute": 25}
